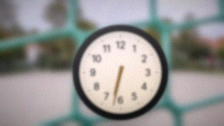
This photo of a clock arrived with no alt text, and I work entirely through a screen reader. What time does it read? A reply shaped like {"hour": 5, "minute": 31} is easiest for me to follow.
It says {"hour": 6, "minute": 32}
